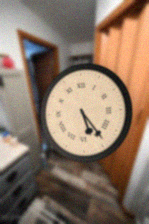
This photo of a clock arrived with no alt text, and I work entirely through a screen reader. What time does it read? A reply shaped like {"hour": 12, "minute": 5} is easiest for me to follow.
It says {"hour": 5, "minute": 24}
